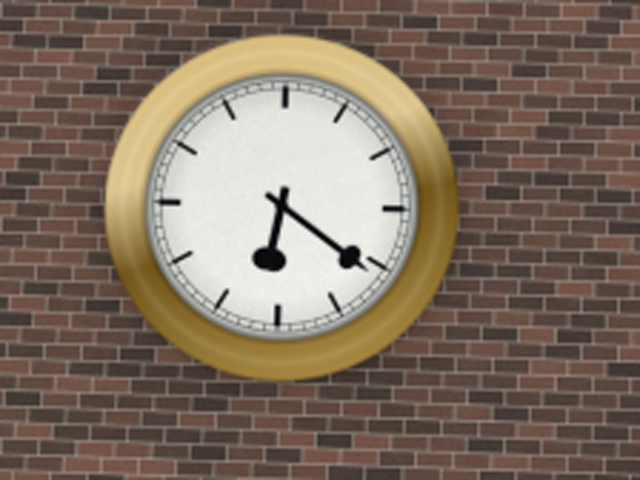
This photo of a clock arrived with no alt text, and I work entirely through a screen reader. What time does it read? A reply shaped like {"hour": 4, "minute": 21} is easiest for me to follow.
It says {"hour": 6, "minute": 21}
